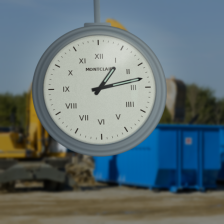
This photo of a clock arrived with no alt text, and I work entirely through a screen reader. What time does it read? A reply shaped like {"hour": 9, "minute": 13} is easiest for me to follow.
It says {"hour": 1, "minute": 13}
